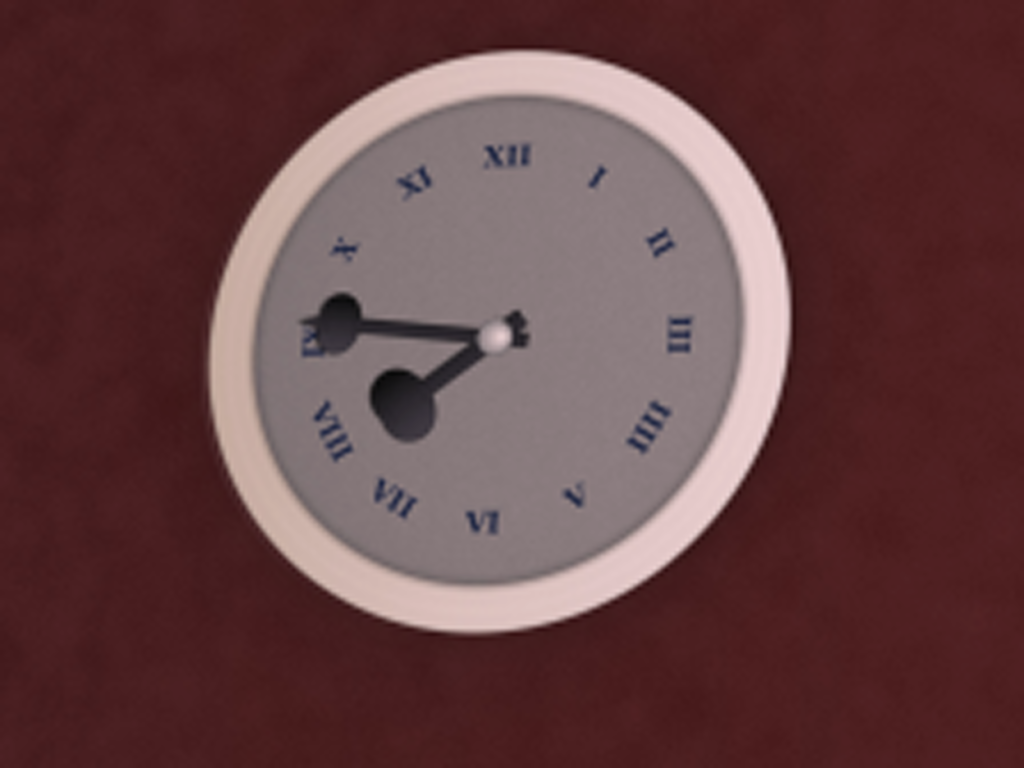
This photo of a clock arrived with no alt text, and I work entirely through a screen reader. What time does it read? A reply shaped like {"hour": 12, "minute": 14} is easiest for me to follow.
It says {"hour": 7, "minute": 46}
